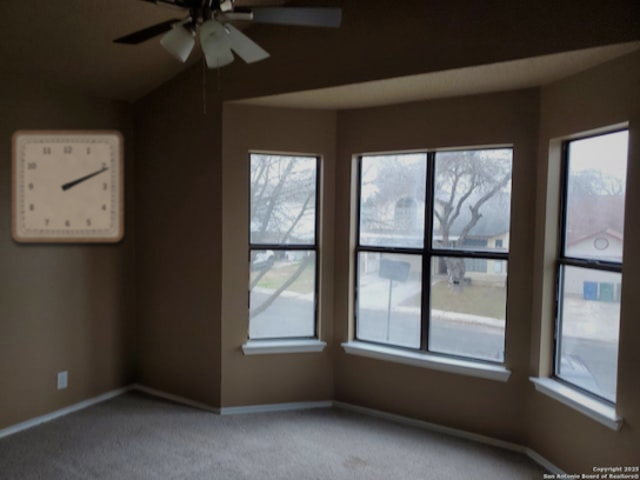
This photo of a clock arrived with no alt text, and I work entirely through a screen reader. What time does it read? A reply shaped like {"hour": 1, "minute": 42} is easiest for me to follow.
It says {"hour": 2, "minute": 11}
